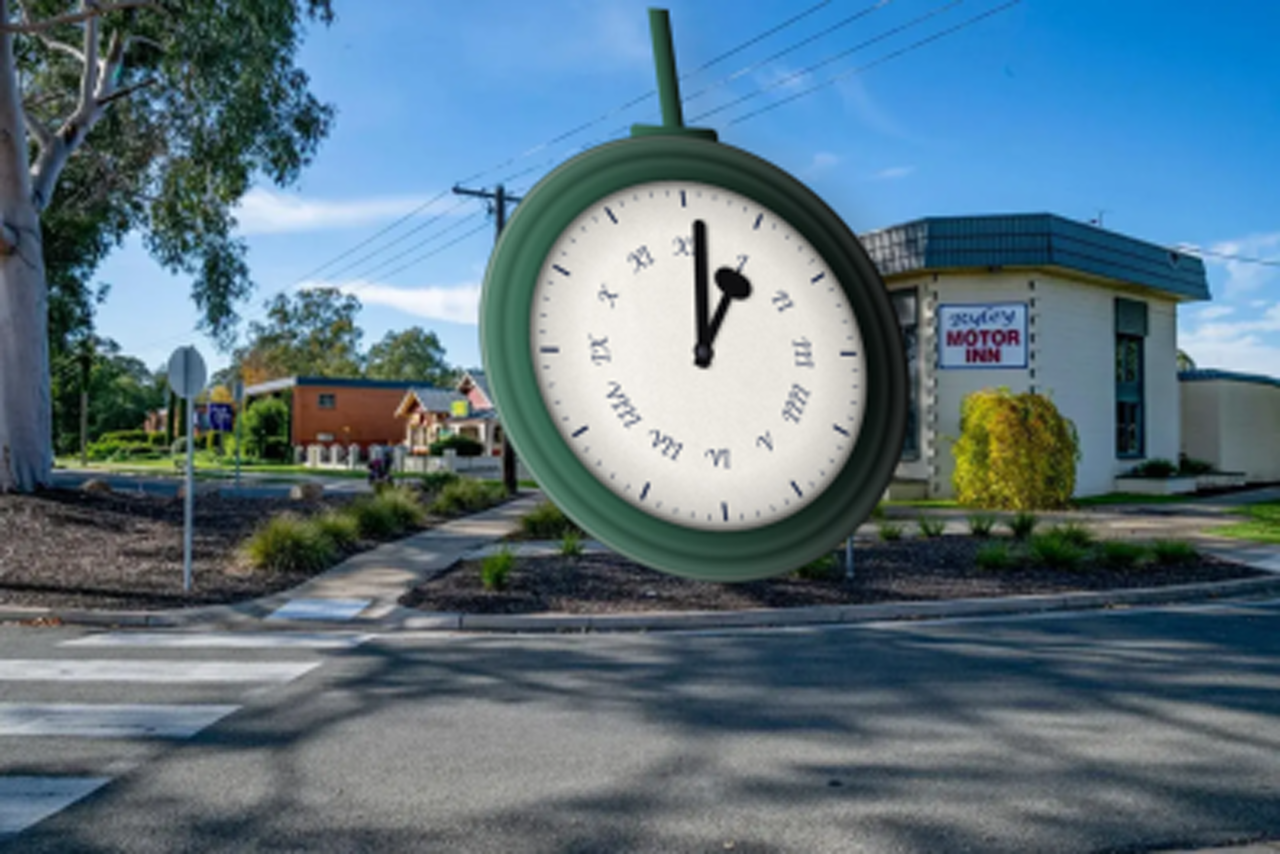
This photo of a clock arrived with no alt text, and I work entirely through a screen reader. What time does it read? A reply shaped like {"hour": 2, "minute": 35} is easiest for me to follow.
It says {"hour": 1, "minute": 1}
